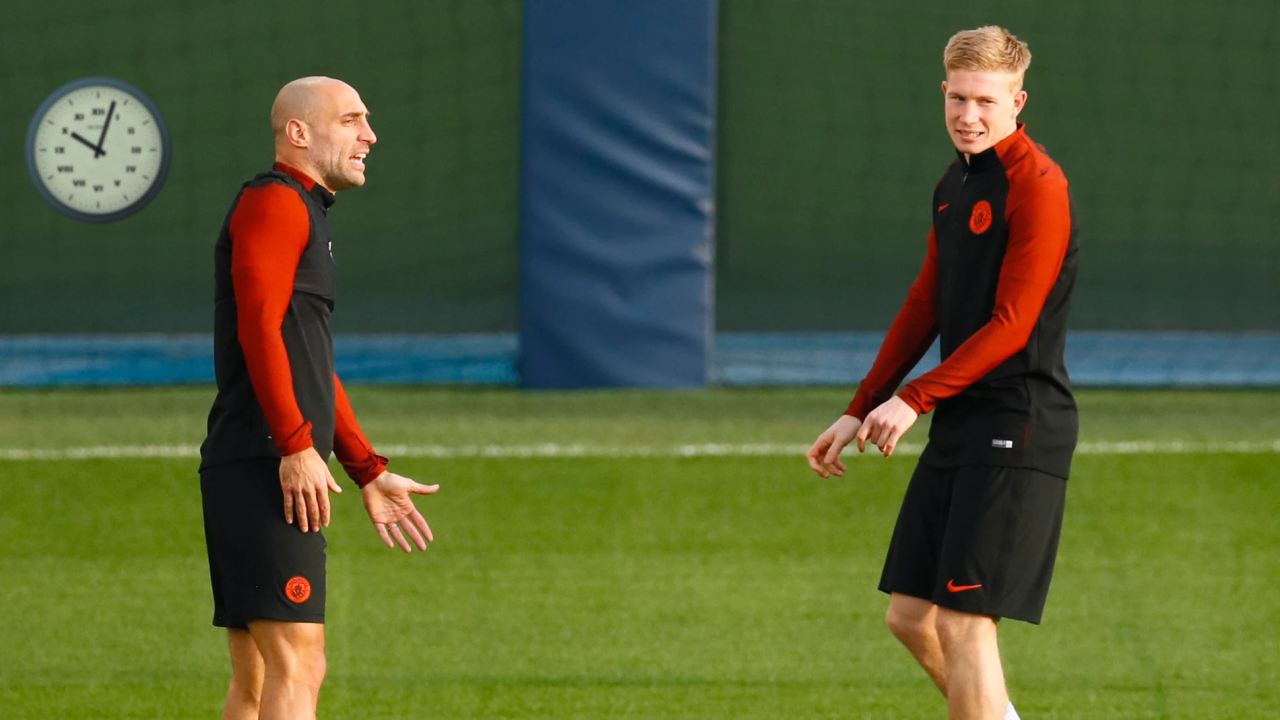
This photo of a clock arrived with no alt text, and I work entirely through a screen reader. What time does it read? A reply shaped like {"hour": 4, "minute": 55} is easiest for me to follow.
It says {"hour": 10, "minute": 3}
